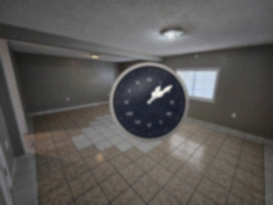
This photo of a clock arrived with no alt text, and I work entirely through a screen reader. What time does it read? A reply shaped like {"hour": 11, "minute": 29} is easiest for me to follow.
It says {"hour": 1, "minute": 9}
